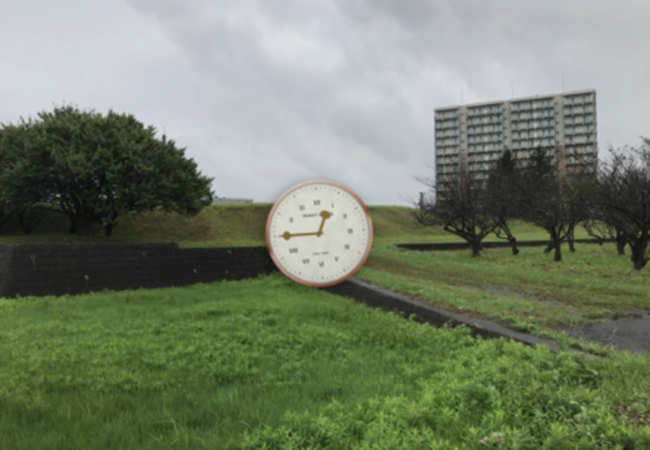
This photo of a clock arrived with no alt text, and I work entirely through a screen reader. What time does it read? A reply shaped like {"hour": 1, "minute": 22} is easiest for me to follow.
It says {"hour": 12, "minute": 45}
